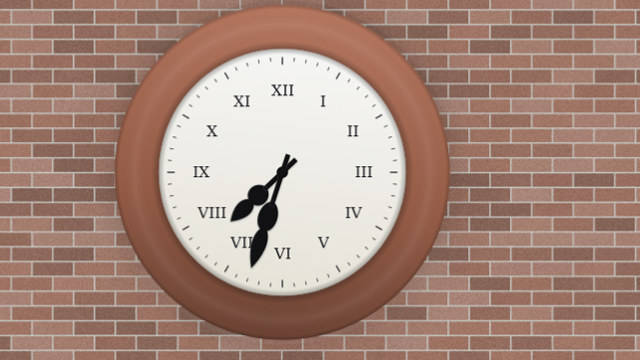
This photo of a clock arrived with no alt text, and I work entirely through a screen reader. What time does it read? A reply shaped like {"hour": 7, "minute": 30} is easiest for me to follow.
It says {"hour": 7, "minute": 33}
